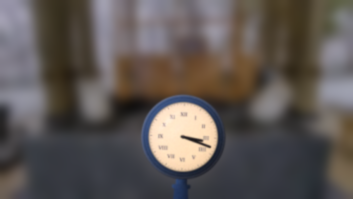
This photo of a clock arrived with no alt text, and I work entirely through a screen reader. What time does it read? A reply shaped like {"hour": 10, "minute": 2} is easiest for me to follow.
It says {"hour": 3, "minute": 18}
